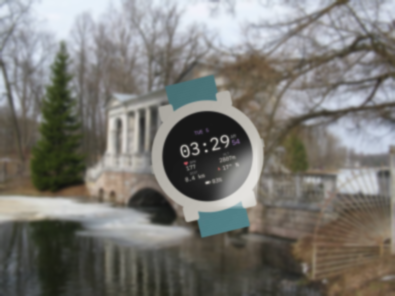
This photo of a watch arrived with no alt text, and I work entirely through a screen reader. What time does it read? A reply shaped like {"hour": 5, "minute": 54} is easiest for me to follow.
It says {"hour": 3, "minute": 29}
